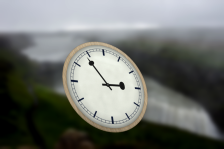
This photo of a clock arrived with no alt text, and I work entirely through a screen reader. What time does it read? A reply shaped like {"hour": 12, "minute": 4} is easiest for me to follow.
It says {"hour": 2, "minute": 54}
